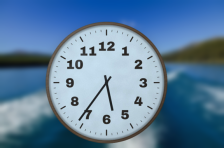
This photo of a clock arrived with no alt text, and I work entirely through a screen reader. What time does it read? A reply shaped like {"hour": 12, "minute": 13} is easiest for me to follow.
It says {"hour": 5, "minute": 36}
